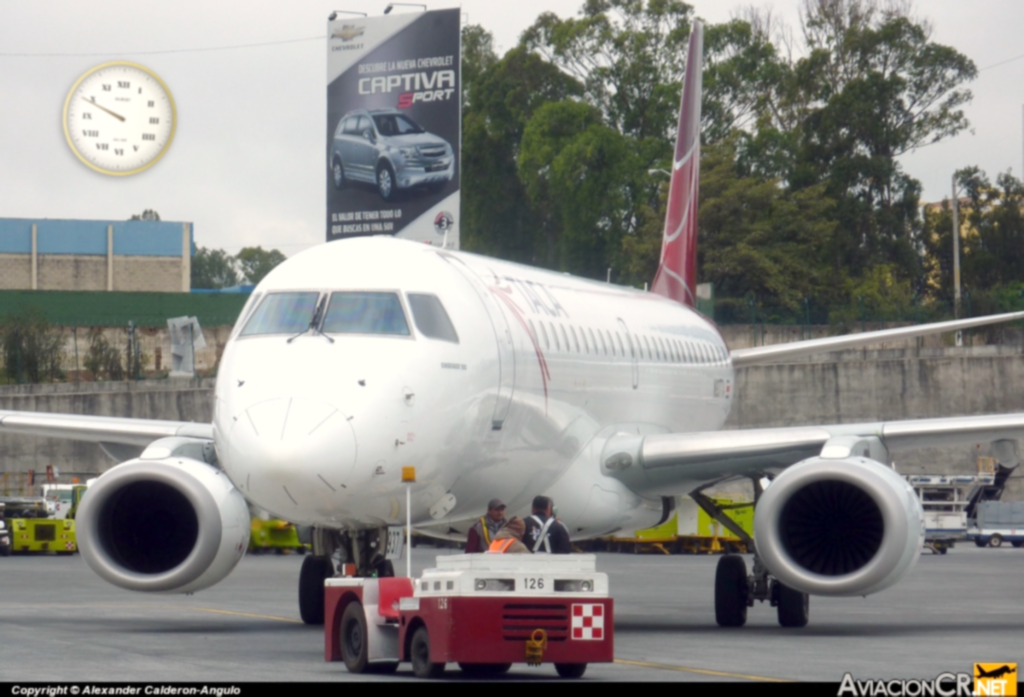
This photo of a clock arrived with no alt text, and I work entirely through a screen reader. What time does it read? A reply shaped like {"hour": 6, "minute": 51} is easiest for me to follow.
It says {"hour": 9, "minute": 49}
